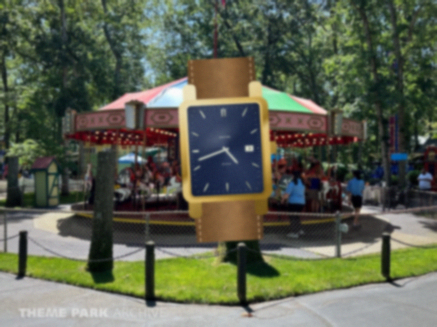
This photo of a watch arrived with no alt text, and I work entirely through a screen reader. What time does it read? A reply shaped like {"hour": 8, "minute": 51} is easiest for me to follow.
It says {"hour": 4, "minute": 42}
